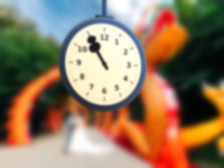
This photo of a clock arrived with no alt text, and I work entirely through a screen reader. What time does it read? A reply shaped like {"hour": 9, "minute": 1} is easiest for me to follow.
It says {"hour": 10, "minute": 55}
